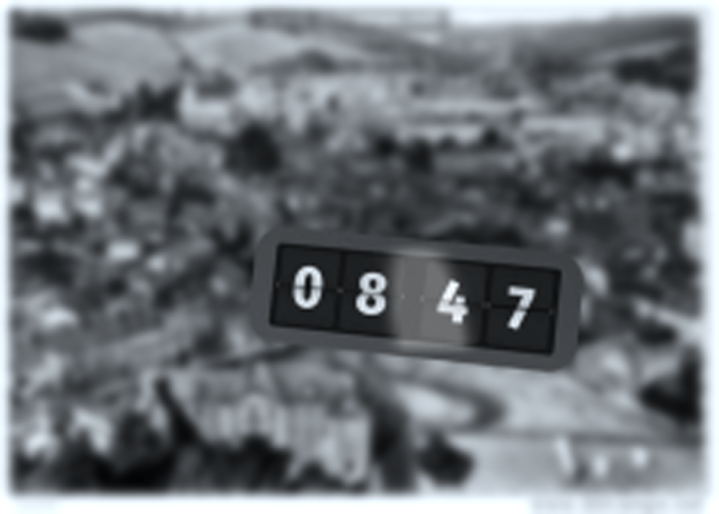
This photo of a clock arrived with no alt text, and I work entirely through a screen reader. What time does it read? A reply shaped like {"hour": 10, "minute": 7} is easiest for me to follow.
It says {"hour": 8, "minute": 47}
